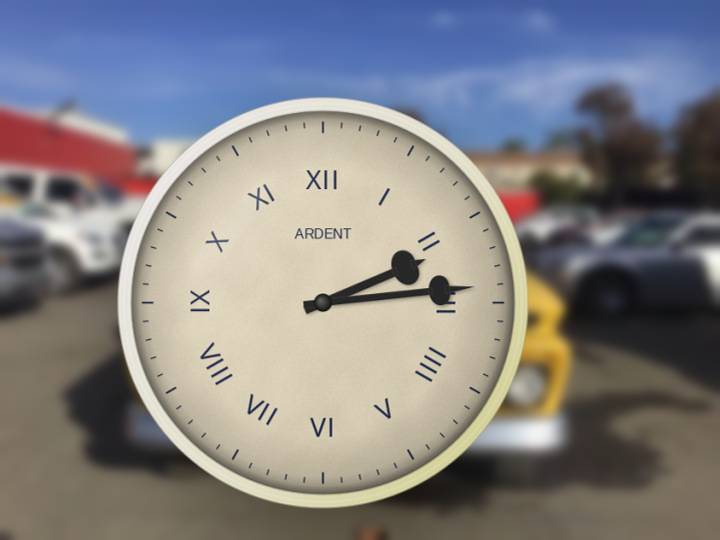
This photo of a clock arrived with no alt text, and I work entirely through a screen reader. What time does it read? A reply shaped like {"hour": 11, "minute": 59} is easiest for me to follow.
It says {"hour": 2, "minute": 14}
